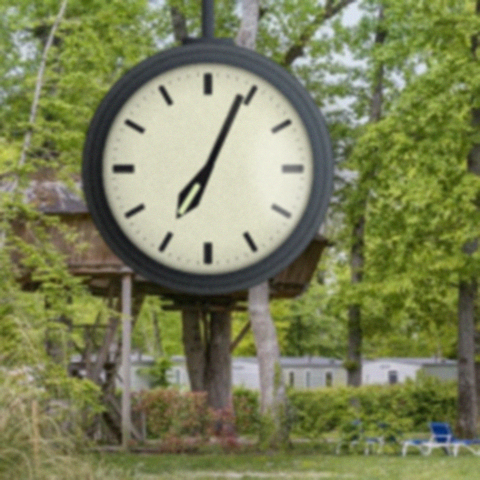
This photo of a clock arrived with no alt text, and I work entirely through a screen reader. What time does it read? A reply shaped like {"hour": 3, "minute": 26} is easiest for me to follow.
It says {"hour": 7, "minute": 4}
